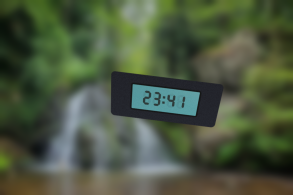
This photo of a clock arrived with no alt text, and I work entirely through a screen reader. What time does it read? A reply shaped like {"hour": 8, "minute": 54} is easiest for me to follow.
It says {"hour": 23, "minute": 41}
